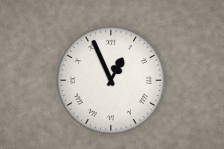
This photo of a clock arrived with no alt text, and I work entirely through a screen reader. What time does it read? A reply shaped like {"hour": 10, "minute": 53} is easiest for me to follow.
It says {"hour": 12, "minute": 56}
